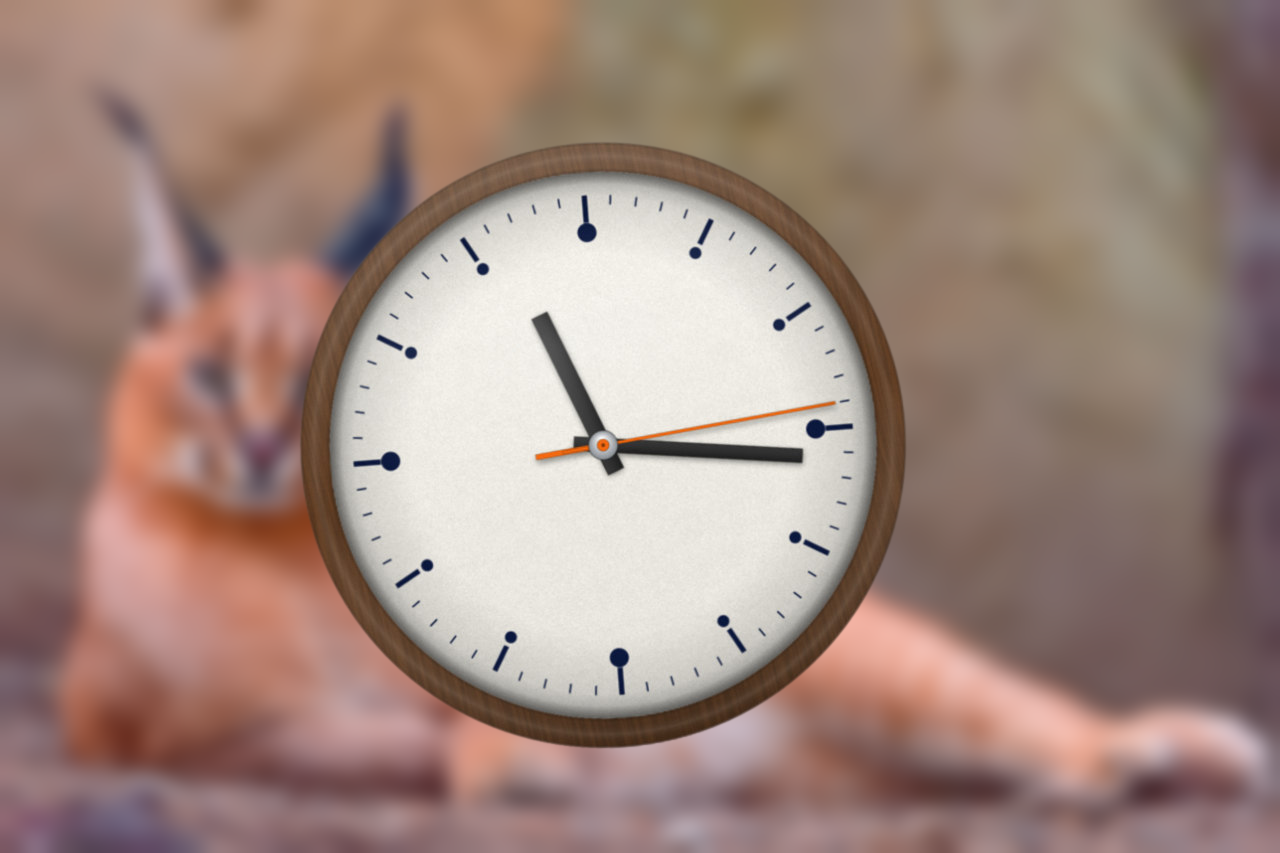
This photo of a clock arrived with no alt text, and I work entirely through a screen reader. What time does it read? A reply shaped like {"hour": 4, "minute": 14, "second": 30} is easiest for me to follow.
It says {"hour": 11, "minute": 16, "second": 14}
